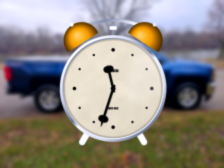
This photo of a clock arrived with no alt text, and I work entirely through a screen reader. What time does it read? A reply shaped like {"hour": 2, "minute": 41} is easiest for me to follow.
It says {"hour": 11, "minute": 33}
